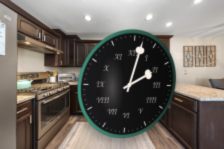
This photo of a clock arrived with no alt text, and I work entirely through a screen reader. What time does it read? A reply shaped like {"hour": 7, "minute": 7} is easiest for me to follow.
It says {"hour": 2, "minute": 2}
